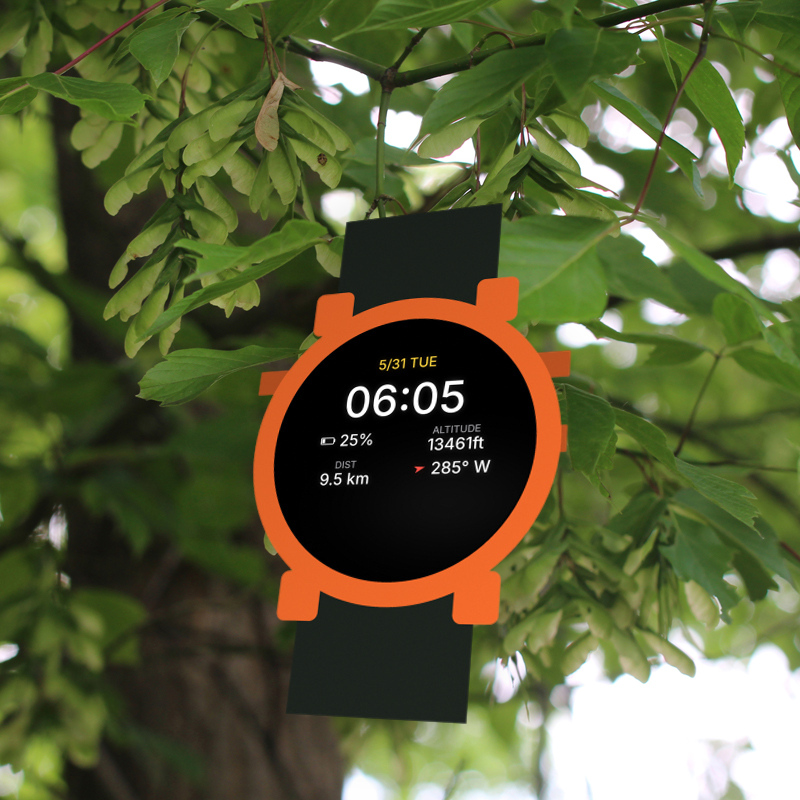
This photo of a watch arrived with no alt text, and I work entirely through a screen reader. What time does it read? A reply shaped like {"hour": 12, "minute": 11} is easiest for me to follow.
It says {"hour": 6, "minute": 5}
